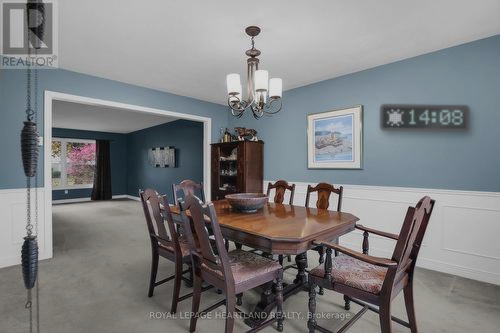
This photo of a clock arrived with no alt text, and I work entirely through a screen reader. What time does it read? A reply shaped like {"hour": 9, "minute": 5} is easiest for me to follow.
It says {"hour": 14, "minute": 8}
